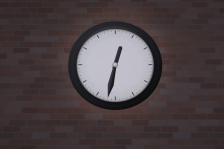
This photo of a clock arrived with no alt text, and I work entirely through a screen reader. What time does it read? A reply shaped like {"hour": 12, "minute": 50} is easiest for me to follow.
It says {"hour": 12, "minute": 32}
